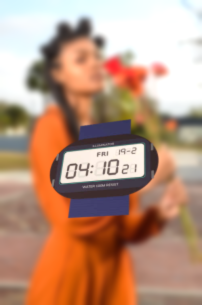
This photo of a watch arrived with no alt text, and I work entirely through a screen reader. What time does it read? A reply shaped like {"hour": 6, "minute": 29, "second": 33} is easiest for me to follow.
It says {"hour": 4, "minute": 10, "second": 21}
